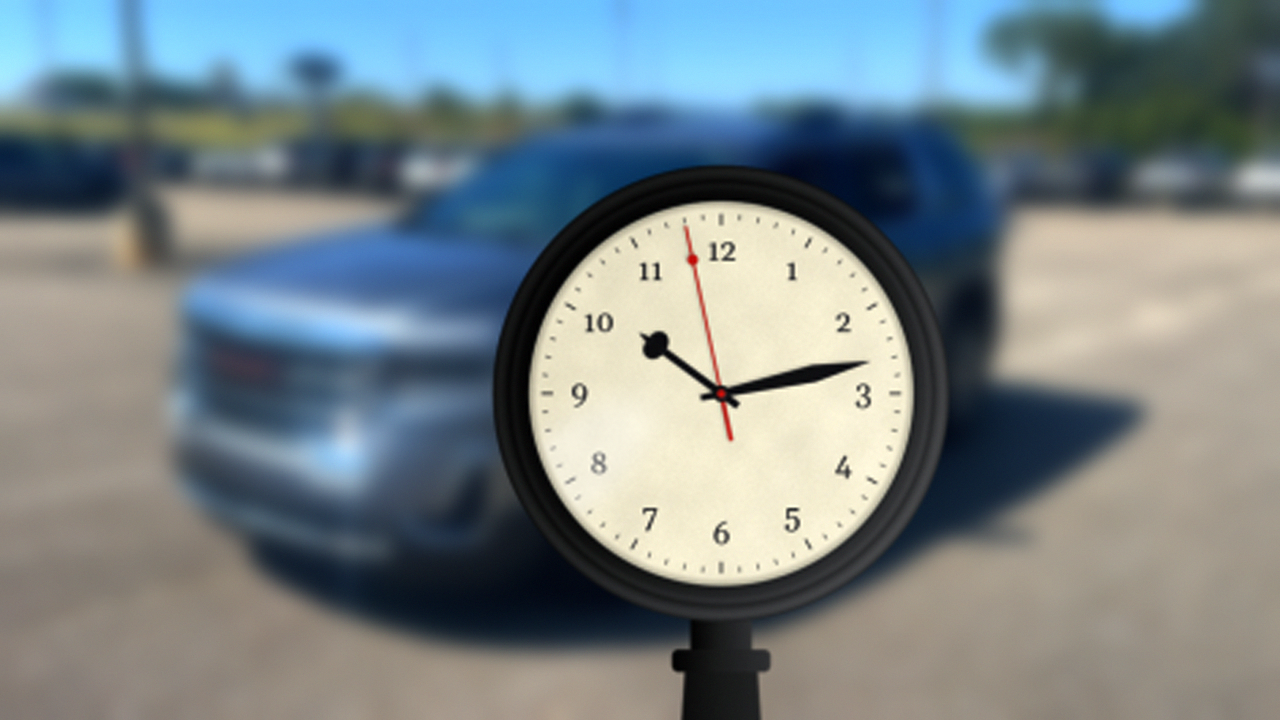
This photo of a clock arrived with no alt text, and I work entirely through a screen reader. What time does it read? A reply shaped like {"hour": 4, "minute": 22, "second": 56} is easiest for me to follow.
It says {"hour": 10, "minute": 12, "second": 58}
